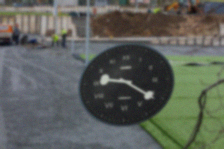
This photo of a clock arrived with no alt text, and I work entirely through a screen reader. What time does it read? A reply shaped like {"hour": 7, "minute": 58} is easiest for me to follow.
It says {"hour": 9, "minute": 21}
